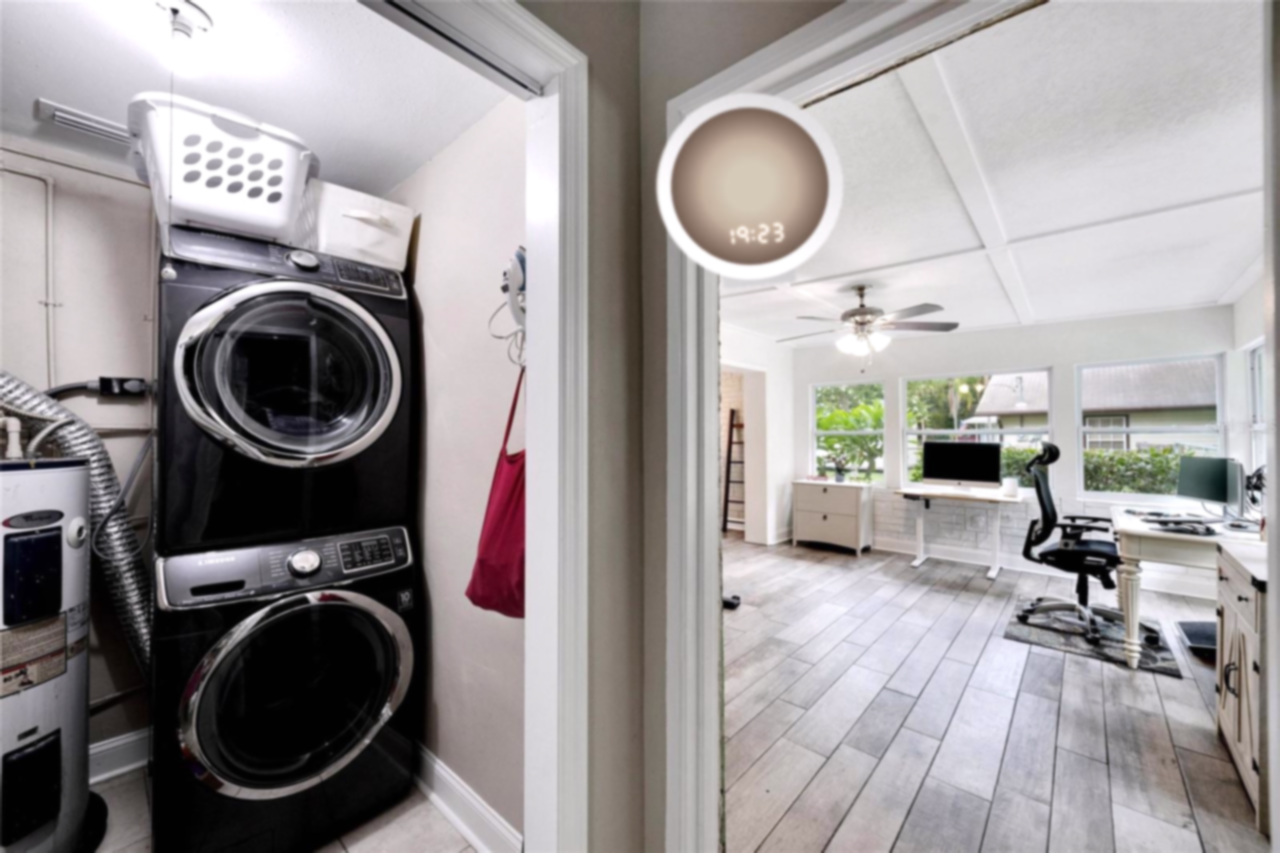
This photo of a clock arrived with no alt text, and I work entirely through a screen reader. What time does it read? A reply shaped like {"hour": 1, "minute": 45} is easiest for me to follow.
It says {"hour": 19, "minute": 23}
